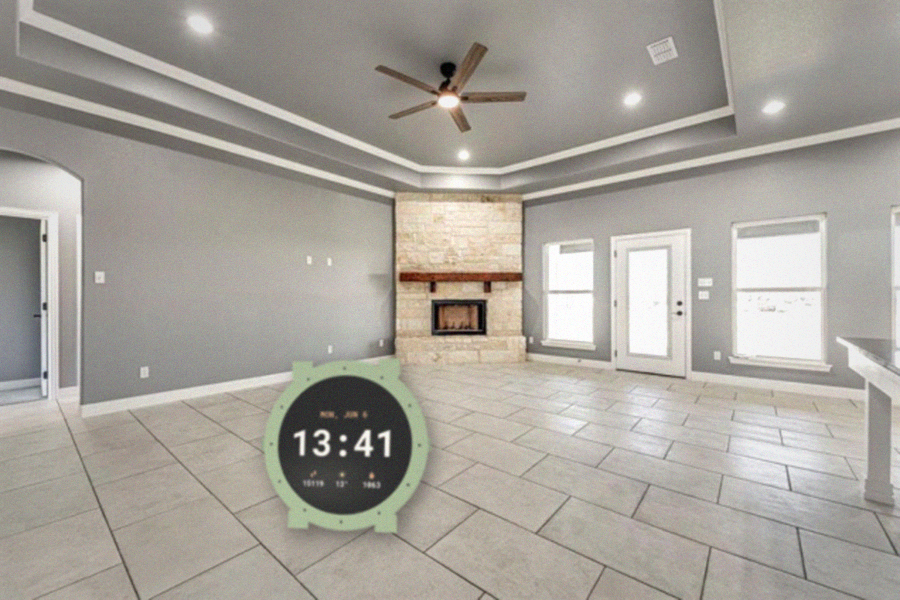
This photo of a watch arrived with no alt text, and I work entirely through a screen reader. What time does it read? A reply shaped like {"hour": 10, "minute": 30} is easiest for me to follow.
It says {"hour": 13, "minute": 41}
